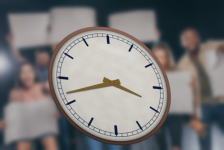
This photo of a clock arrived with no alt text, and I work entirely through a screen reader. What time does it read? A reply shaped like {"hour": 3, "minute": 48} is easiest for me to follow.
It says {"hour": 3, "minute": 42}
